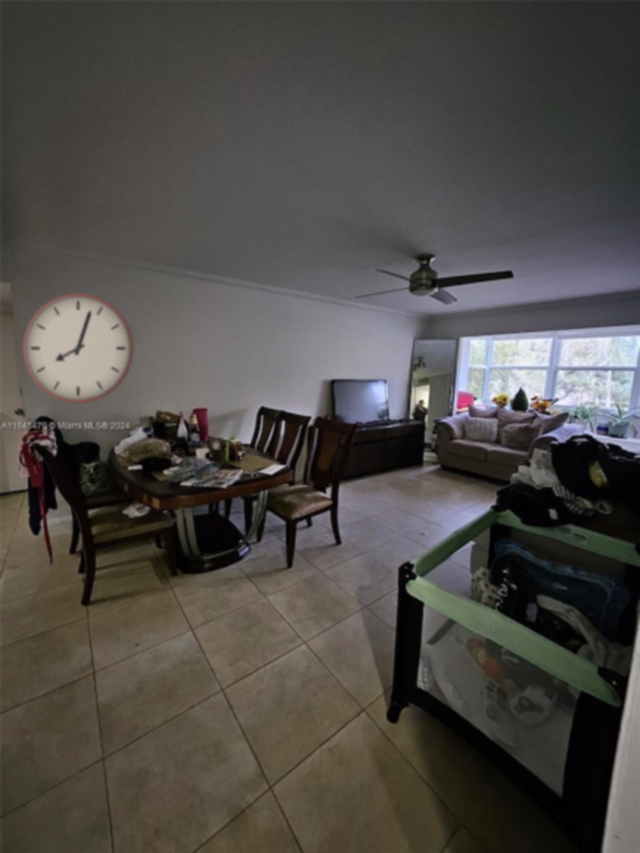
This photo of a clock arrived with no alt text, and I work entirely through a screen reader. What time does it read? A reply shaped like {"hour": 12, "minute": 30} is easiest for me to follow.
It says {"hour": 8, "minute": 3}
